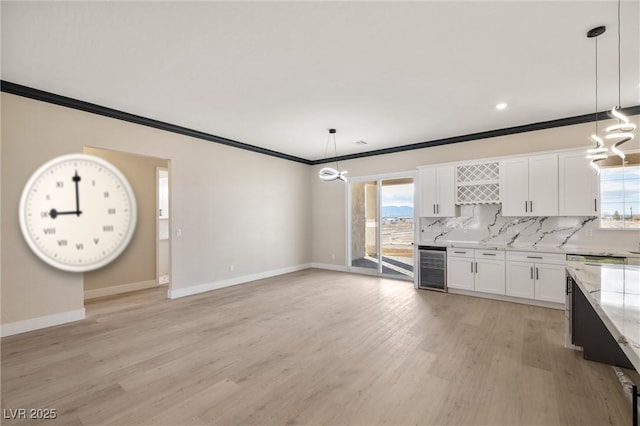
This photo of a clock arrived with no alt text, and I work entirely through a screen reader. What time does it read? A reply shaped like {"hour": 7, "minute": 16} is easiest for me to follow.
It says {"hour": 9, "minute": 0}
